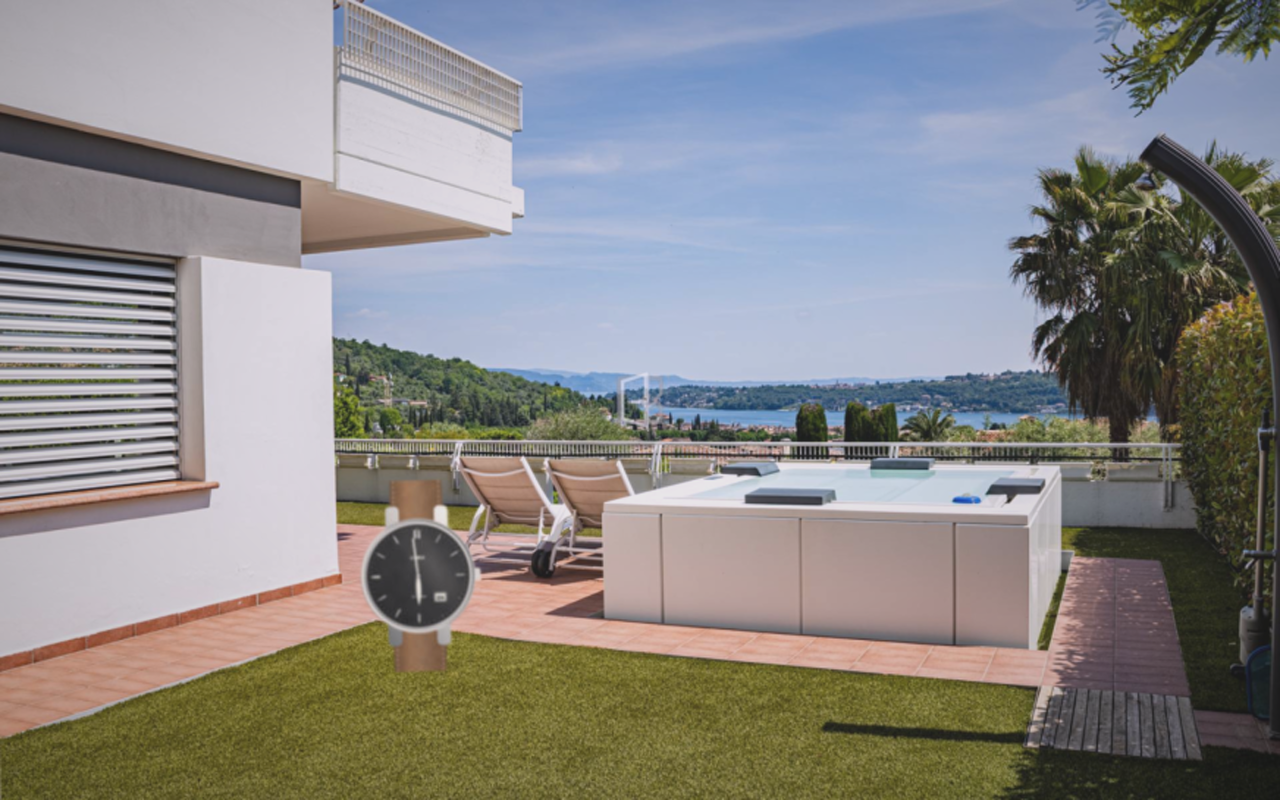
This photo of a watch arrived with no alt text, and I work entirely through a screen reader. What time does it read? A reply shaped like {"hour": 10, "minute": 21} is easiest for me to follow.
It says {"hour": 5, "minute": 59}
